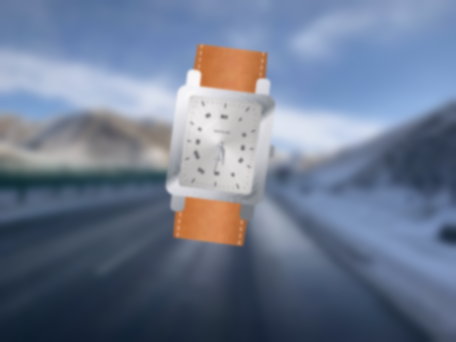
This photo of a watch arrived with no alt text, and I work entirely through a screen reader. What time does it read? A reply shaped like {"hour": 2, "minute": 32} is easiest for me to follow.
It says {"hour": 5, "minute": 31}
